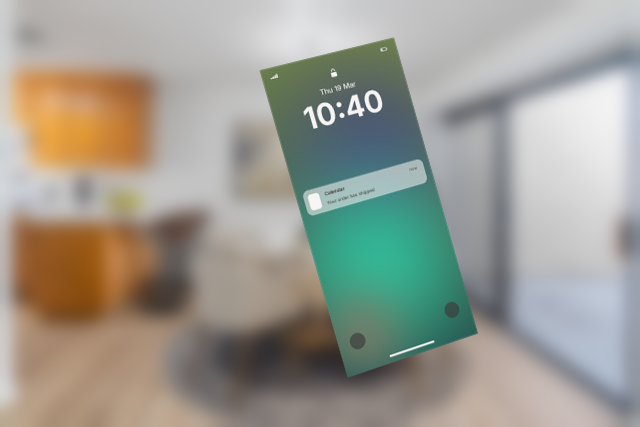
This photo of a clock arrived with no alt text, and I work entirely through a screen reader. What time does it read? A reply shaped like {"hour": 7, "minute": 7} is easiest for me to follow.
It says {"hour": 10, "minute": 40}
